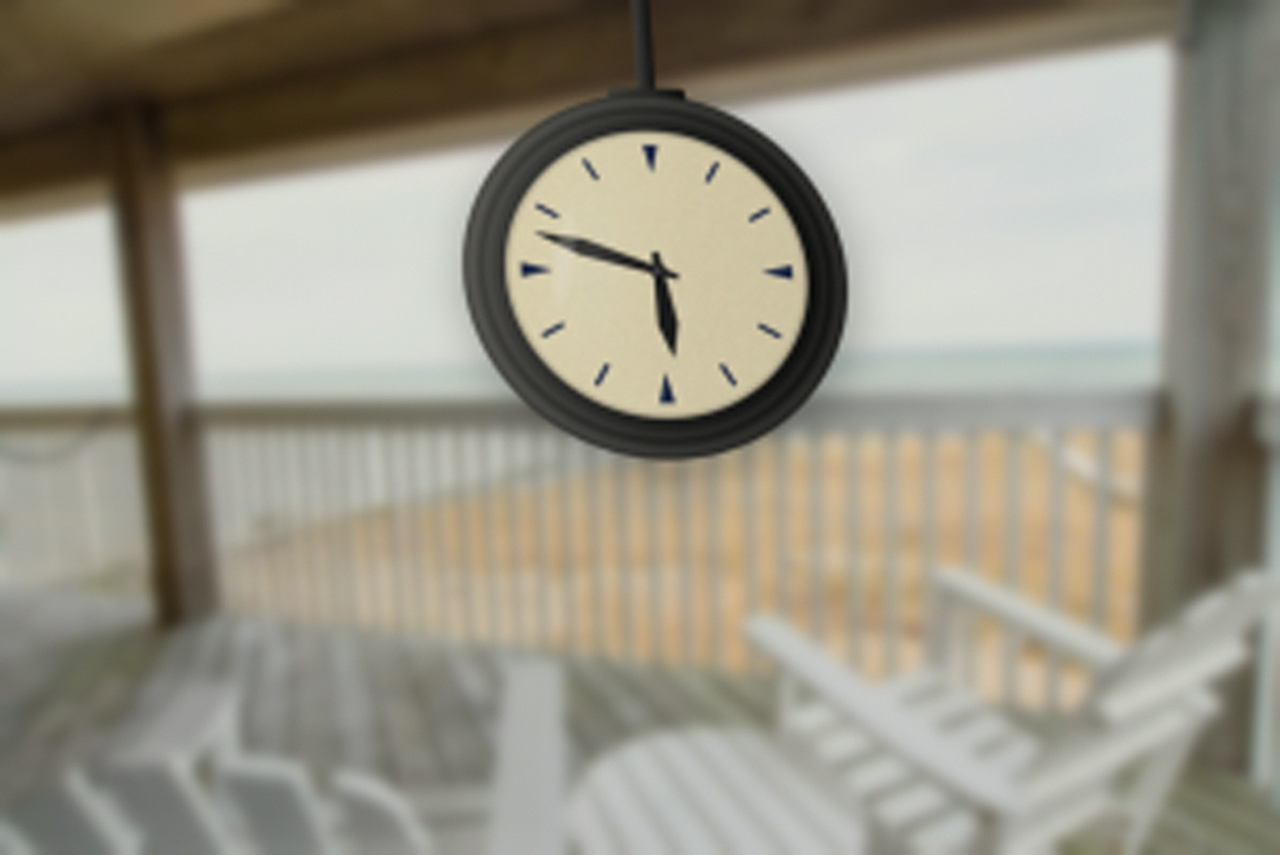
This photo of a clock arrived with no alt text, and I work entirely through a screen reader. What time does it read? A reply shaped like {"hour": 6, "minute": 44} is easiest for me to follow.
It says {"hour": 5, "minute": 48}
